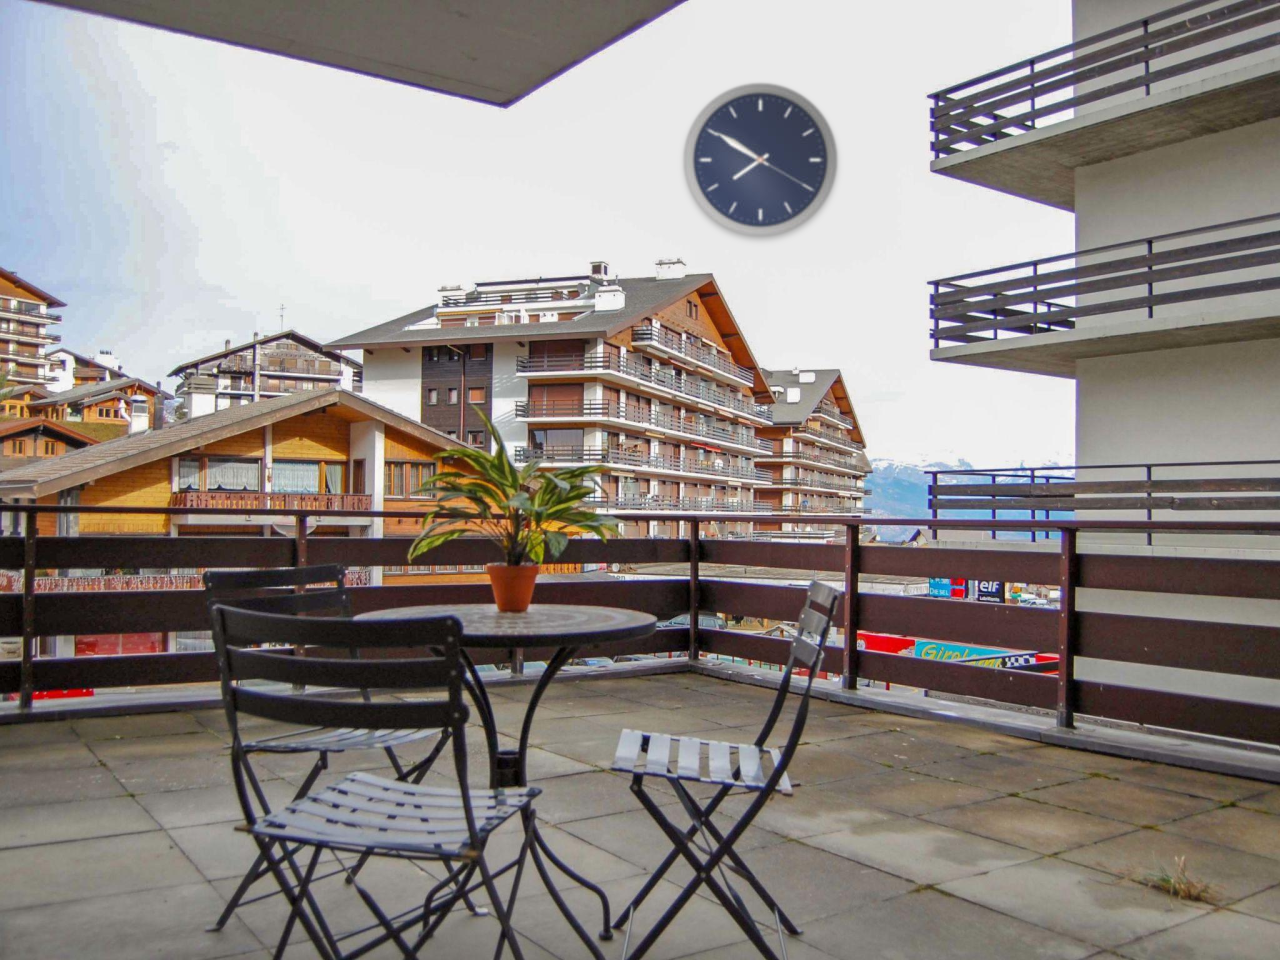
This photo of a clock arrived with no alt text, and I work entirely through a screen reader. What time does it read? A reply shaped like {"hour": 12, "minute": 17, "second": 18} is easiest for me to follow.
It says {"hour": 7, "minute": 50, "second": 20}
